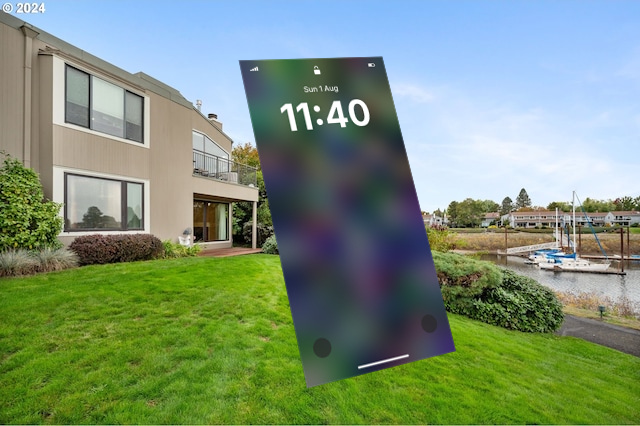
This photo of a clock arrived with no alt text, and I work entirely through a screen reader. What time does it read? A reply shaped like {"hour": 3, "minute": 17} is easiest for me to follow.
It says {"hour": 11, "minute": 40}
